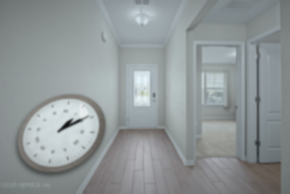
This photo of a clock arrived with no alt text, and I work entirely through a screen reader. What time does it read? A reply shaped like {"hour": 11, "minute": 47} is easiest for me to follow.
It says {"hour": 1, "minute": 9}
